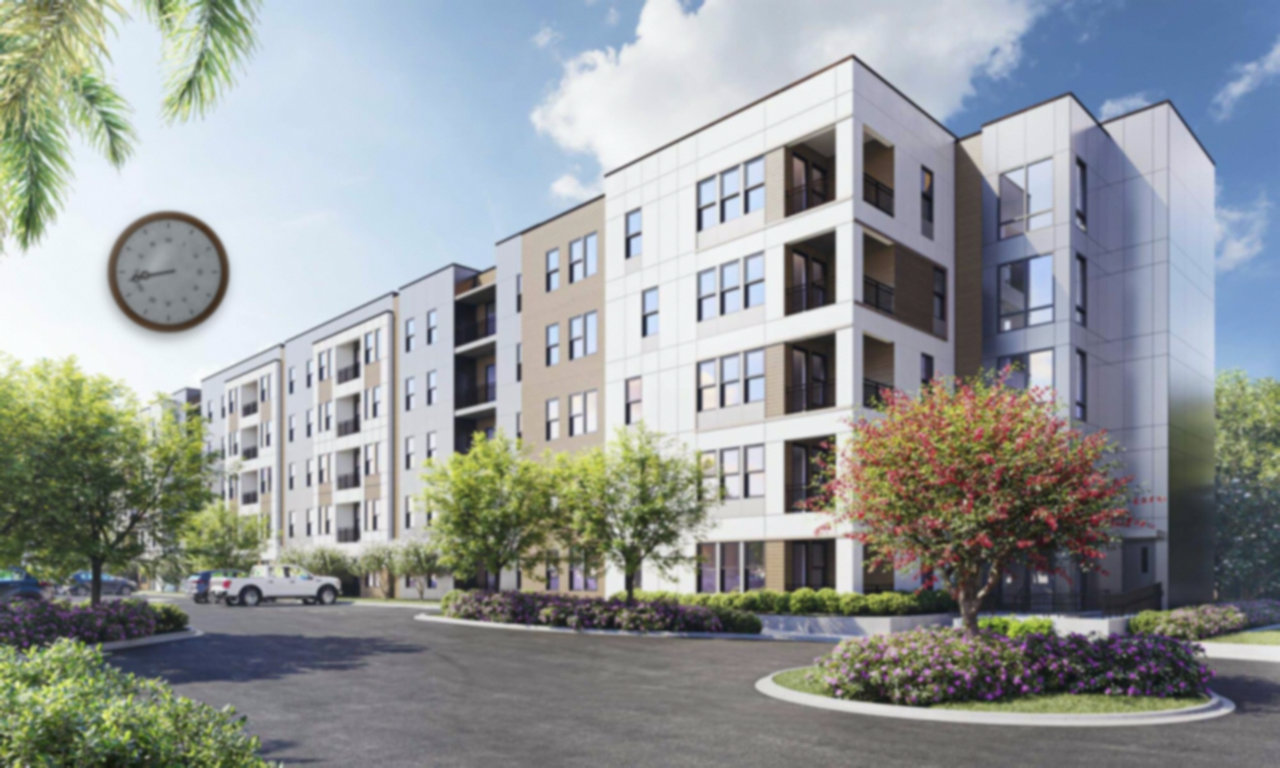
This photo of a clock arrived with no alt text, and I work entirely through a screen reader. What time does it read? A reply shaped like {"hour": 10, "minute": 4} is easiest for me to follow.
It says {"hour": 8, "minute": 43}
